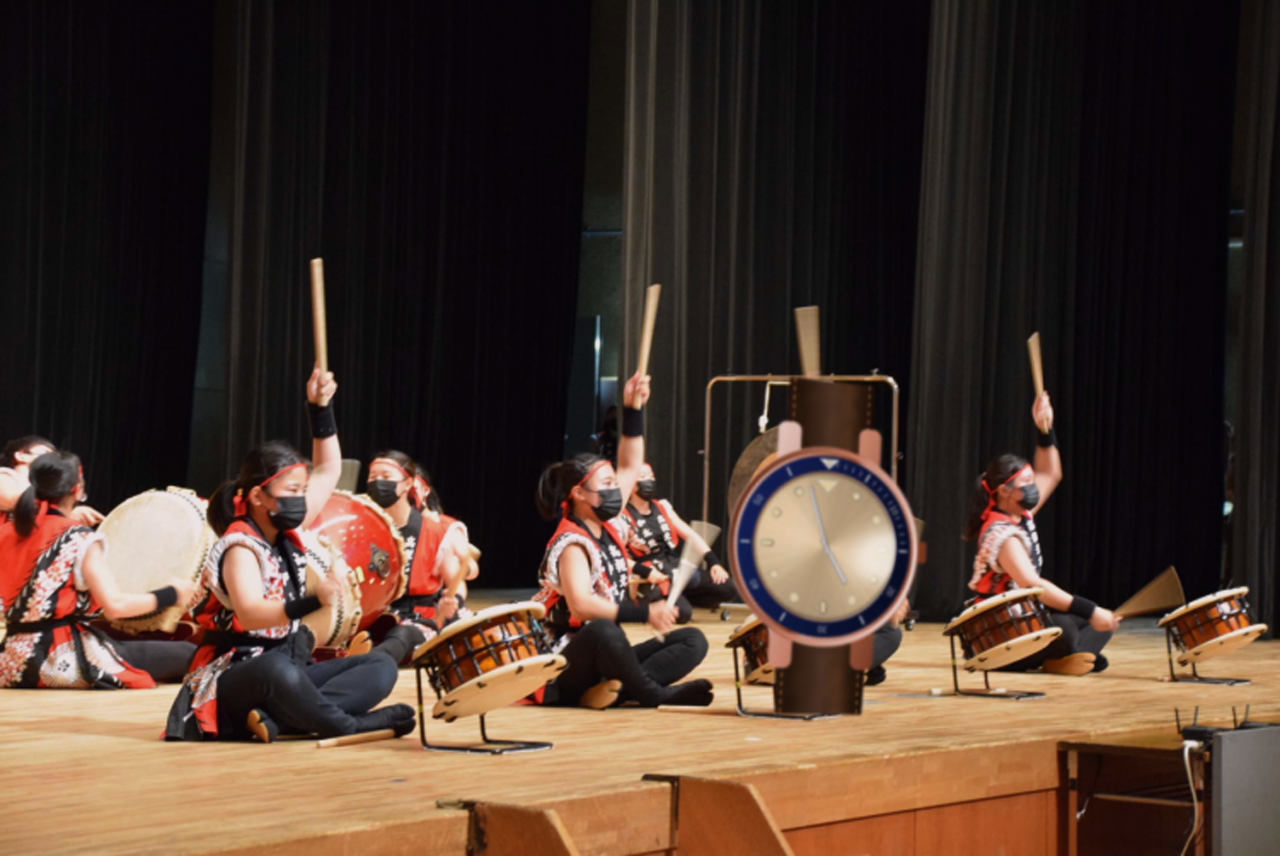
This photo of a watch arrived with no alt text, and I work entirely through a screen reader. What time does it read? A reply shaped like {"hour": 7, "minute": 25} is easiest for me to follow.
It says {"hour": 4, "minute": 57}
